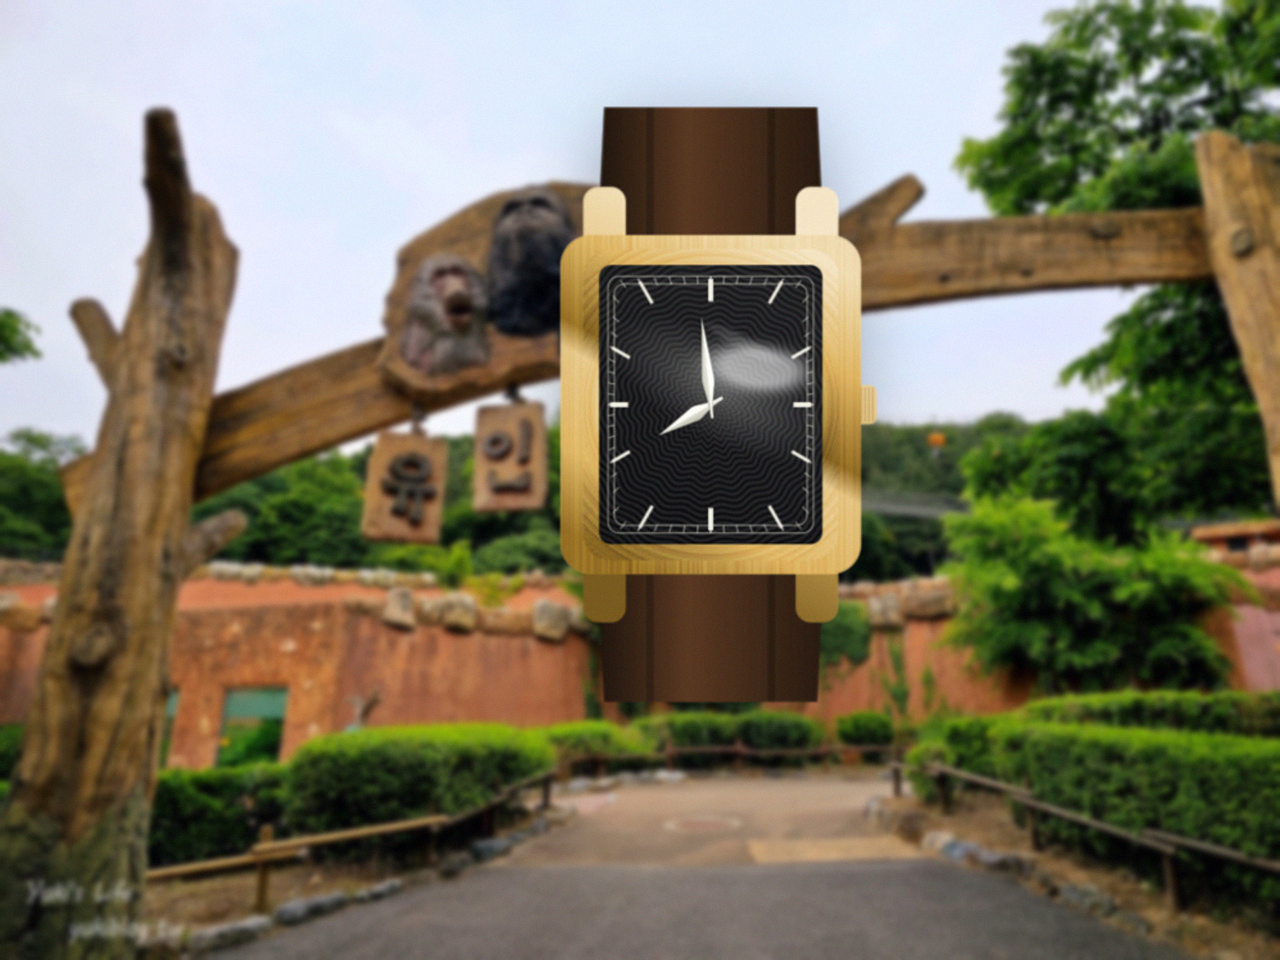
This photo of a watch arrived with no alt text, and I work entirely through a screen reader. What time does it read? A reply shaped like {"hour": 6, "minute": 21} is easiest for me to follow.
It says {"hour": 7, "minute": 59}
